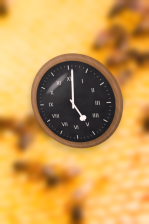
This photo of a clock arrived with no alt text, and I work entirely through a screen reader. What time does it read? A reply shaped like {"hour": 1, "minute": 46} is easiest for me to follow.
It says {"hour": 5, "minute": 1}
